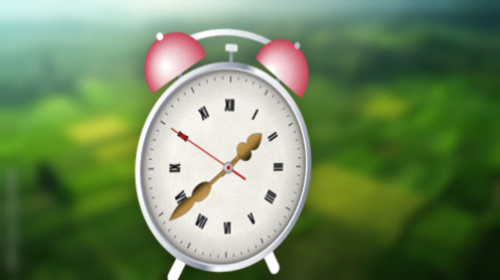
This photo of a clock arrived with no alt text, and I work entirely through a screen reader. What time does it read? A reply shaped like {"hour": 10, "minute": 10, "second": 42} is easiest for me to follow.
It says {"hour": 1, "minute": 38, "second": 50}
